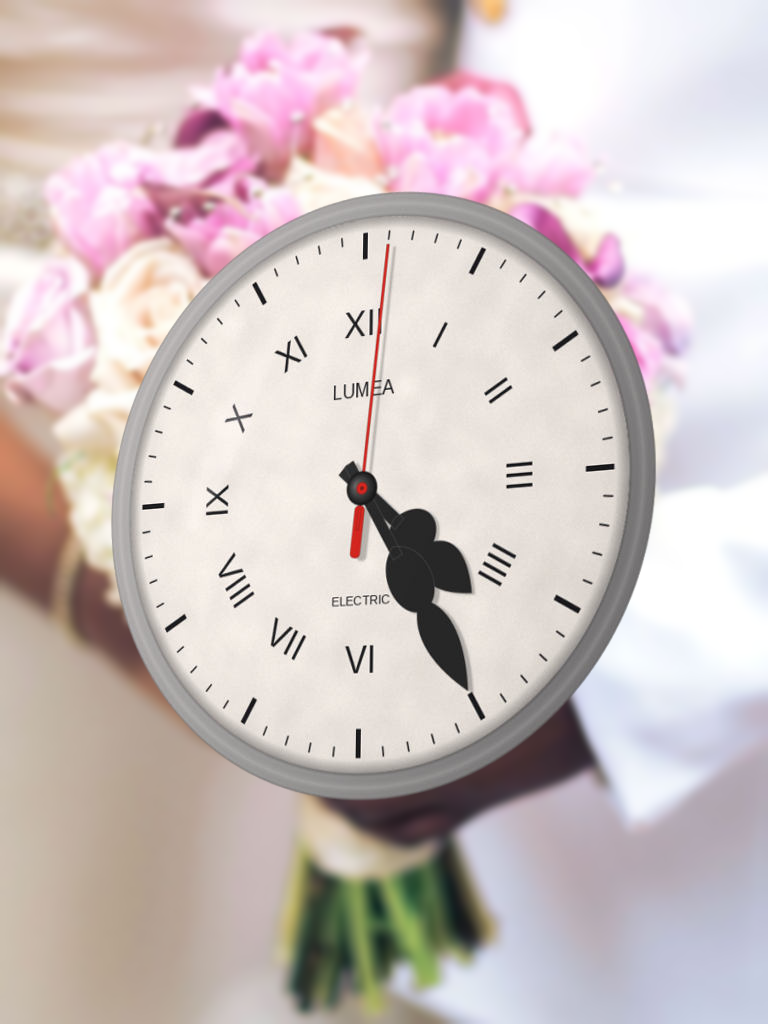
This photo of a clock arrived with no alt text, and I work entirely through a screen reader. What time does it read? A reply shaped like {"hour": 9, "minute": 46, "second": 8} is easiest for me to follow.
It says {"hour": 4, "minute": 25, "second": 1}
